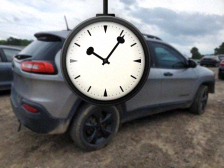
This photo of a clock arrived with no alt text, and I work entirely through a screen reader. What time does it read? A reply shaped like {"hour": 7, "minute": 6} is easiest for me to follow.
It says {"hour": 10, "minute": 6}
